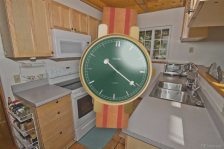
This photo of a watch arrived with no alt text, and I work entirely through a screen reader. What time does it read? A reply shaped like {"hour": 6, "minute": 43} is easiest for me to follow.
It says {"hour": 10, "minute": 21}
